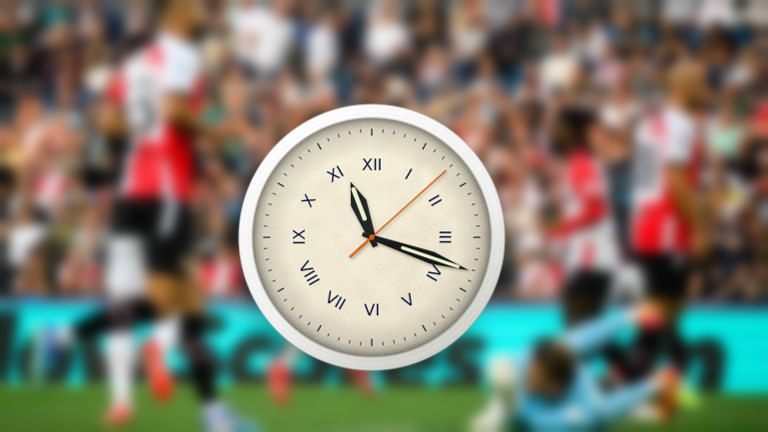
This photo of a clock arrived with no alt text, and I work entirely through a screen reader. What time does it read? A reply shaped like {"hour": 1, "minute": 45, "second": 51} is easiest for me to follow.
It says {"hour": 11, "minute": 18, "second": 8}
